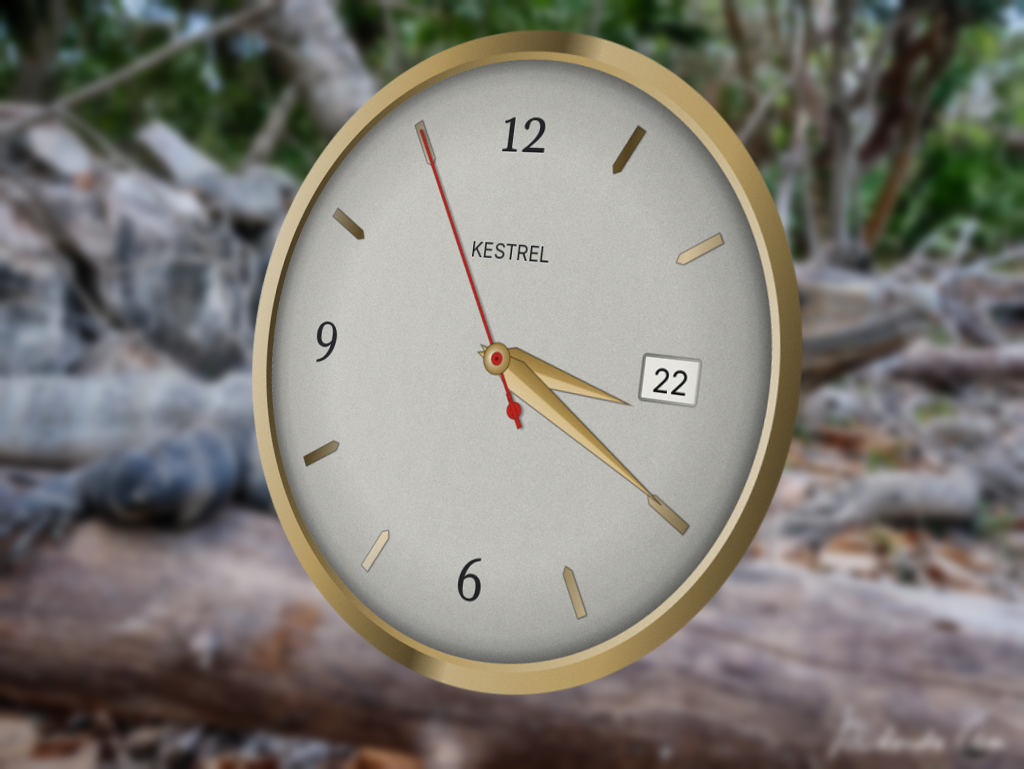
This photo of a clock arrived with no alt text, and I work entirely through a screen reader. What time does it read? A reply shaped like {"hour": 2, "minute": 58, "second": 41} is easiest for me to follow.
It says {"hour": 3, "minute": 19, "second": 55}
